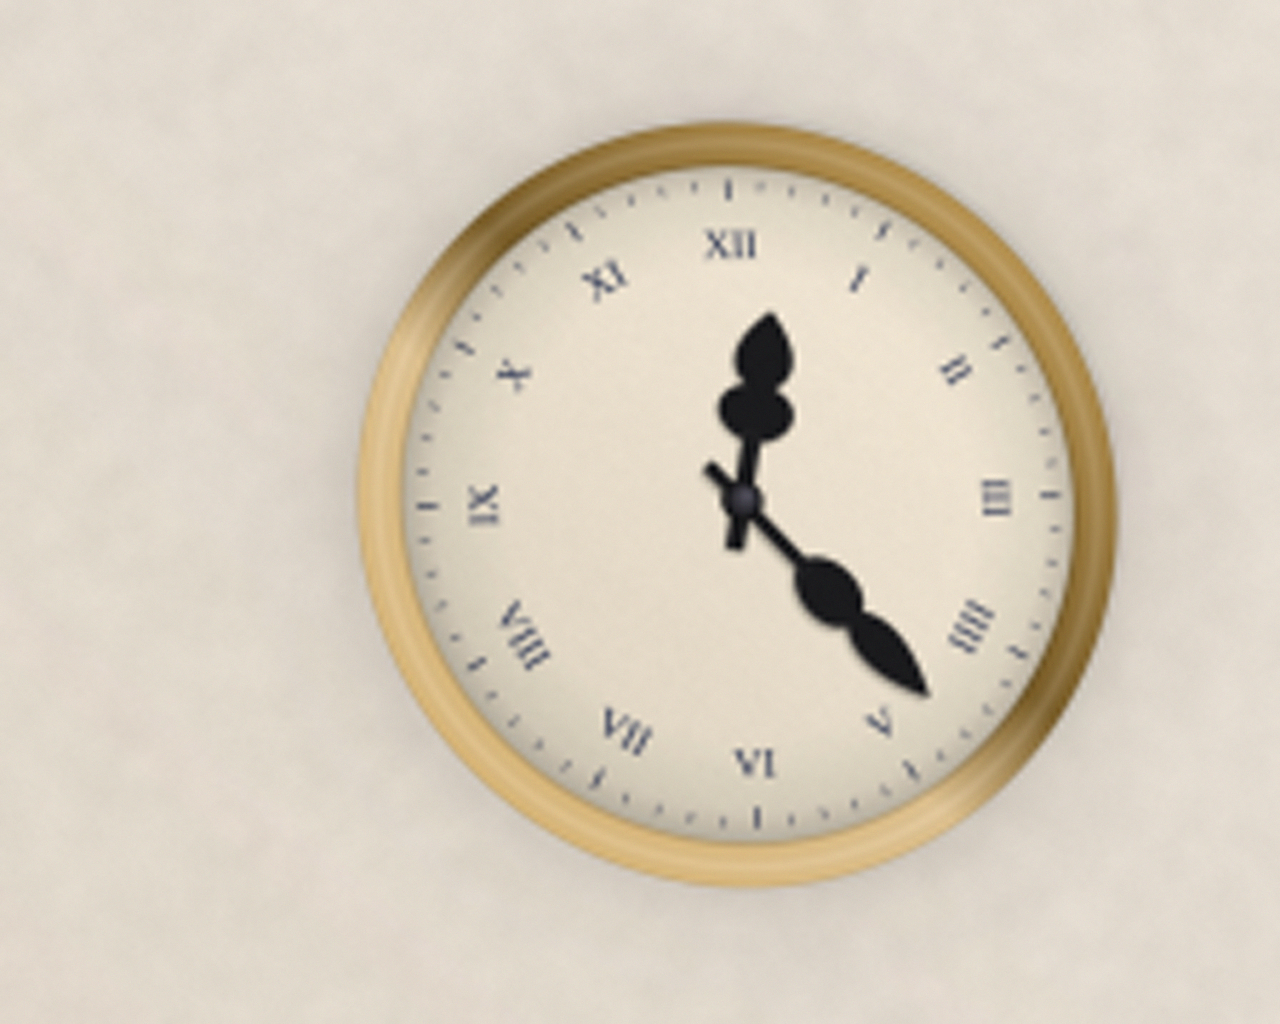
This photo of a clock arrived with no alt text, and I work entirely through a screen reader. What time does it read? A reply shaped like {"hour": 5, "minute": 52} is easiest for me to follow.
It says {"hour": 12, "minute": 23}
